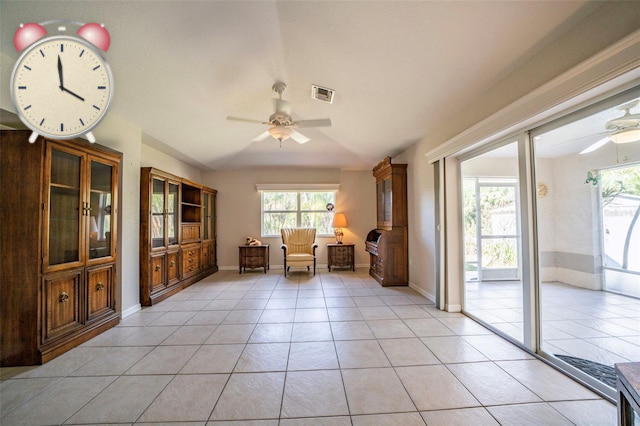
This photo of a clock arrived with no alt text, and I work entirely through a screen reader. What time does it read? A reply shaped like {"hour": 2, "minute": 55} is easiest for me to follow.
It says {"hour": 3, "minute": 59}
